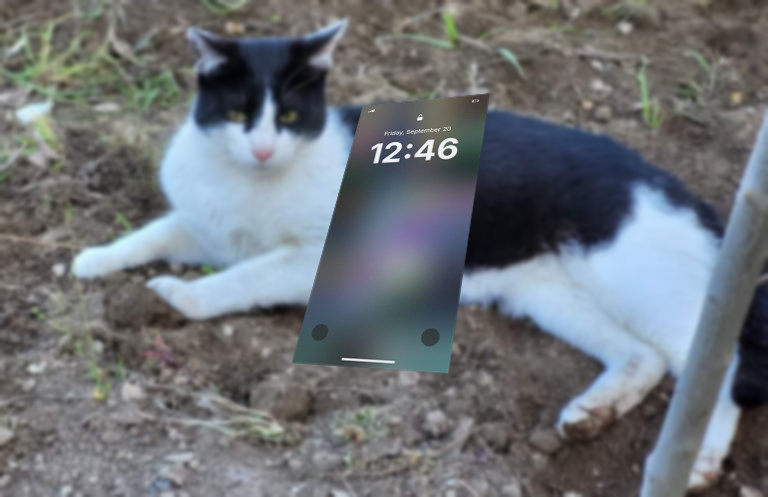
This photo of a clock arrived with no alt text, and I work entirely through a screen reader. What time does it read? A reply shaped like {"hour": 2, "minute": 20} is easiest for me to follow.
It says {"hour": 12, "minute": 46}
